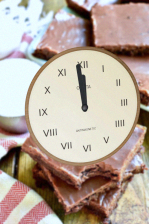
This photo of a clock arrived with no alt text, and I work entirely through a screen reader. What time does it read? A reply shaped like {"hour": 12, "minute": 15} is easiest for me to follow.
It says {"hour": 11, "minute": 59}
